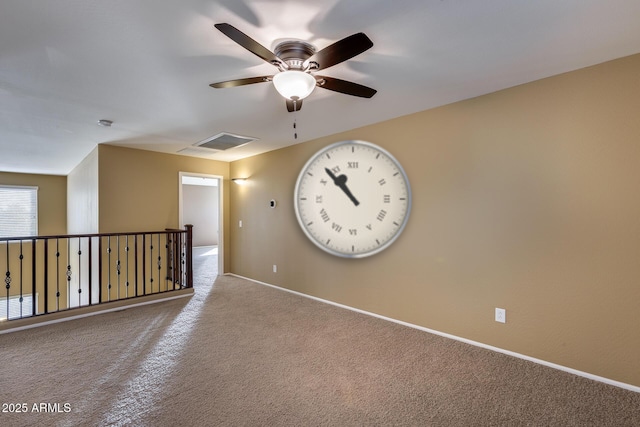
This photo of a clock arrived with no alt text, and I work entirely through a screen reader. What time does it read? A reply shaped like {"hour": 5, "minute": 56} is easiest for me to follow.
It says {"hour": 10, "minute": 53}
